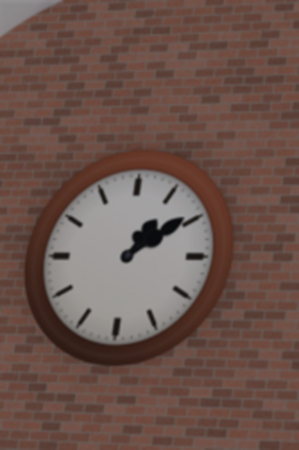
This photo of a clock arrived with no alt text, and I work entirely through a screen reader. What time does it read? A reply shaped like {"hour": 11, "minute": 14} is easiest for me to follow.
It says {"hour": 1, "minute": 9}
